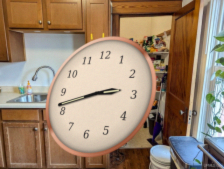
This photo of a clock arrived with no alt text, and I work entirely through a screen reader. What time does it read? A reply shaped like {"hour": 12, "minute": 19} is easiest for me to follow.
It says {"hour": 2, "minute": 42}
